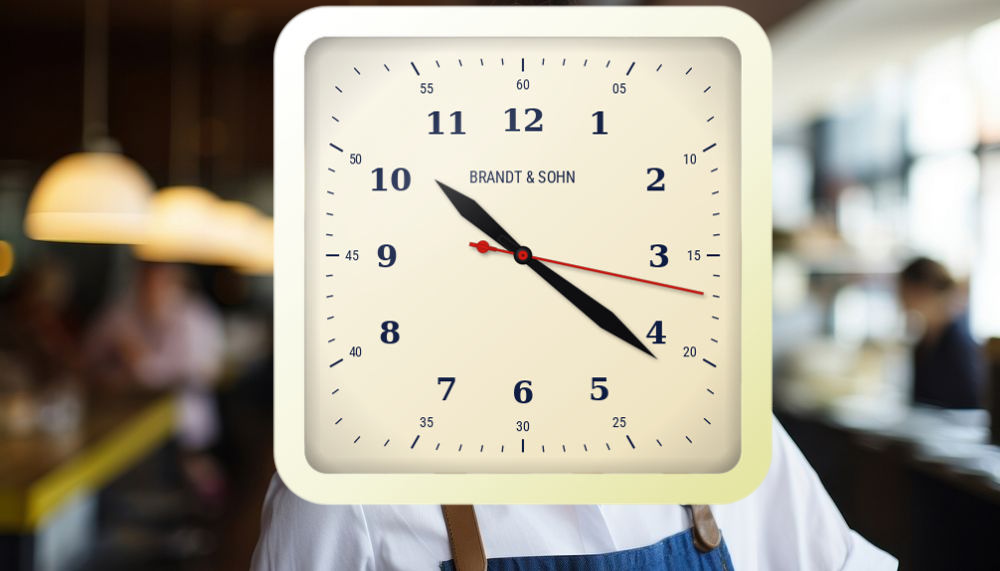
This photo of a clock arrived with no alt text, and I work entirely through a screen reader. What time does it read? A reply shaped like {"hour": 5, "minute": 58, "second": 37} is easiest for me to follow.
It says {"hour": 10, "minute": 21, "second": 17}
